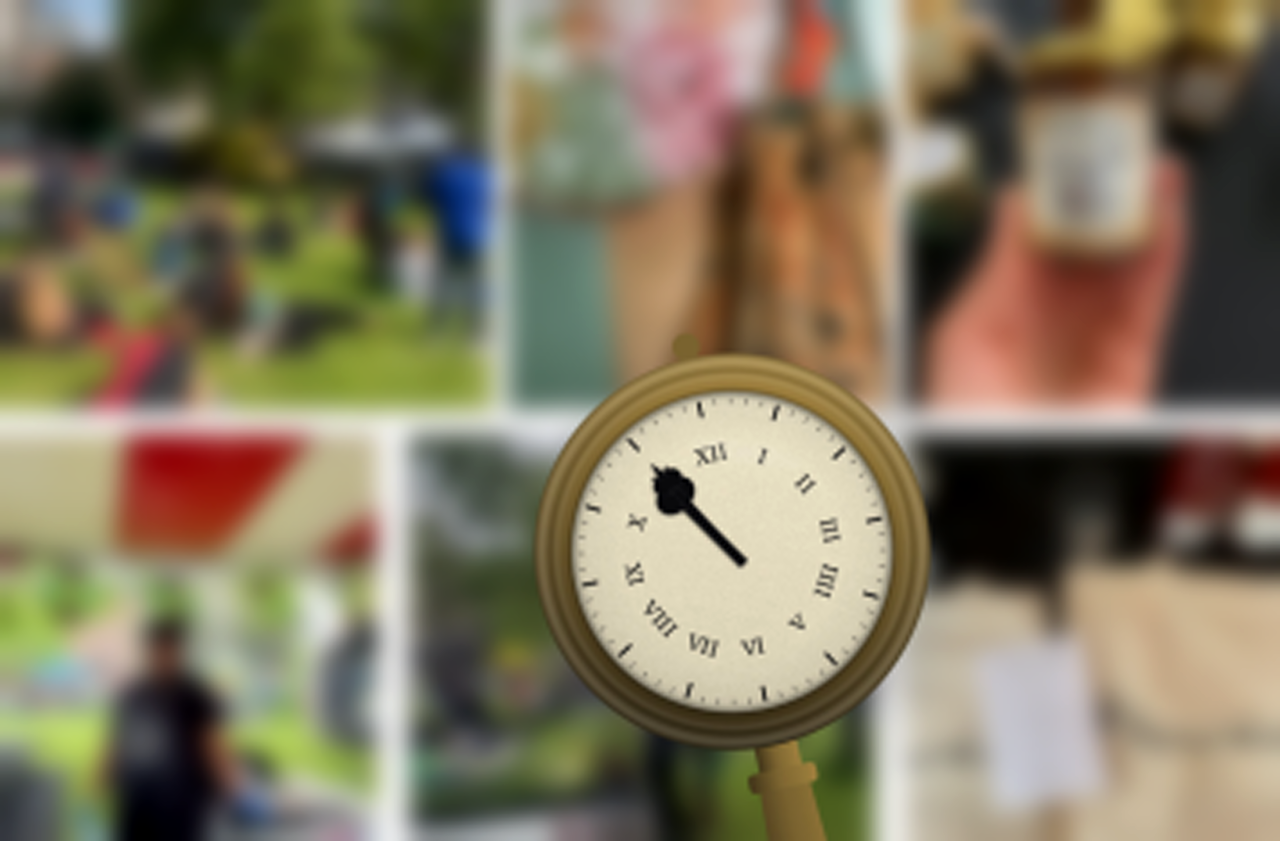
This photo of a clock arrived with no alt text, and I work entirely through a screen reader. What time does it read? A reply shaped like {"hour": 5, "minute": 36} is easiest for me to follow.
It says {"hour": 10, "minute": 55}
